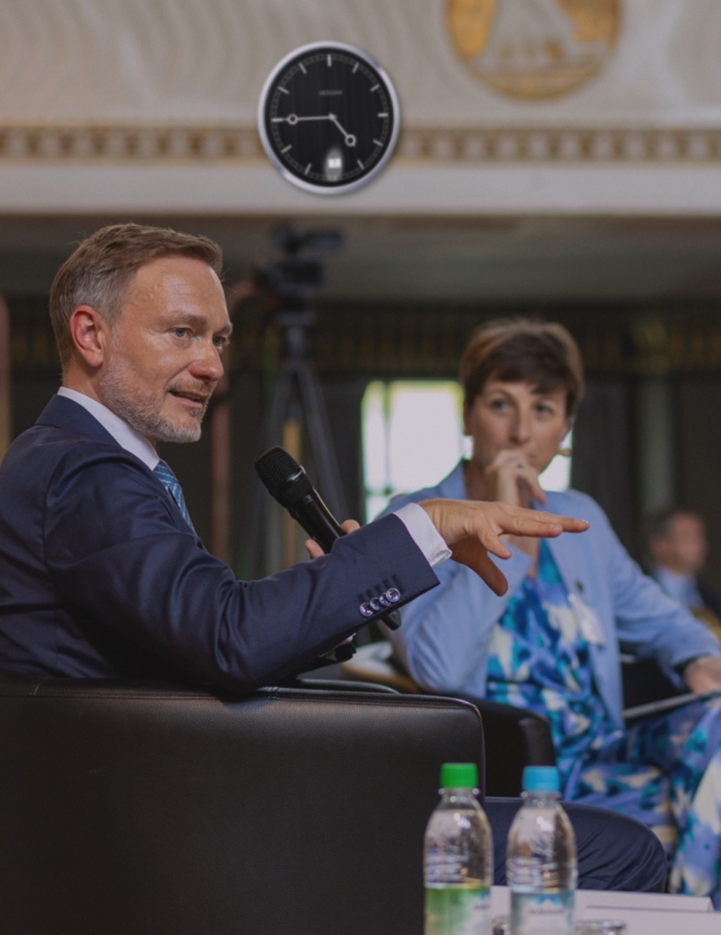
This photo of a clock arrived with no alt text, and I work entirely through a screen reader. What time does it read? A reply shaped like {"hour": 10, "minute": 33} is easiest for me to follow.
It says {"hour": 4, "minute": 45}
